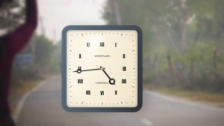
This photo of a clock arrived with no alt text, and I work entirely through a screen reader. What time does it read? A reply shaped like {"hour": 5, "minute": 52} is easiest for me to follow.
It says {"hour": 4, "minute": 44}
